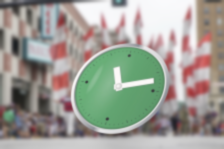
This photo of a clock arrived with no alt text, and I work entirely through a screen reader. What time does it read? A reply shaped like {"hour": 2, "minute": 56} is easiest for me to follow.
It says {"hour": 11, "minute": 12}
